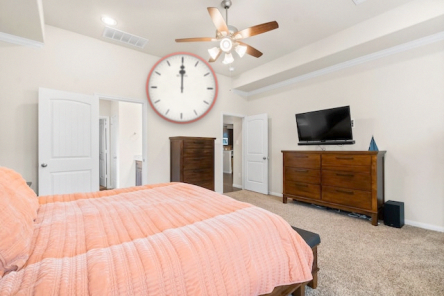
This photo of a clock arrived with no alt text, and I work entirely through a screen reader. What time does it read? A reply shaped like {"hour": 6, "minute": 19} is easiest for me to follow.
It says {"hour": 12, "minute": 0}
